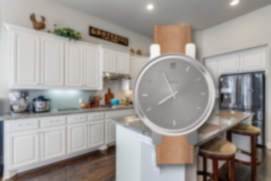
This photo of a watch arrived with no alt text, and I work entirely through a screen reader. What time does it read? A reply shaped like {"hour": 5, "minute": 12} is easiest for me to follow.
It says {"hour": 7, "minute": 56}
